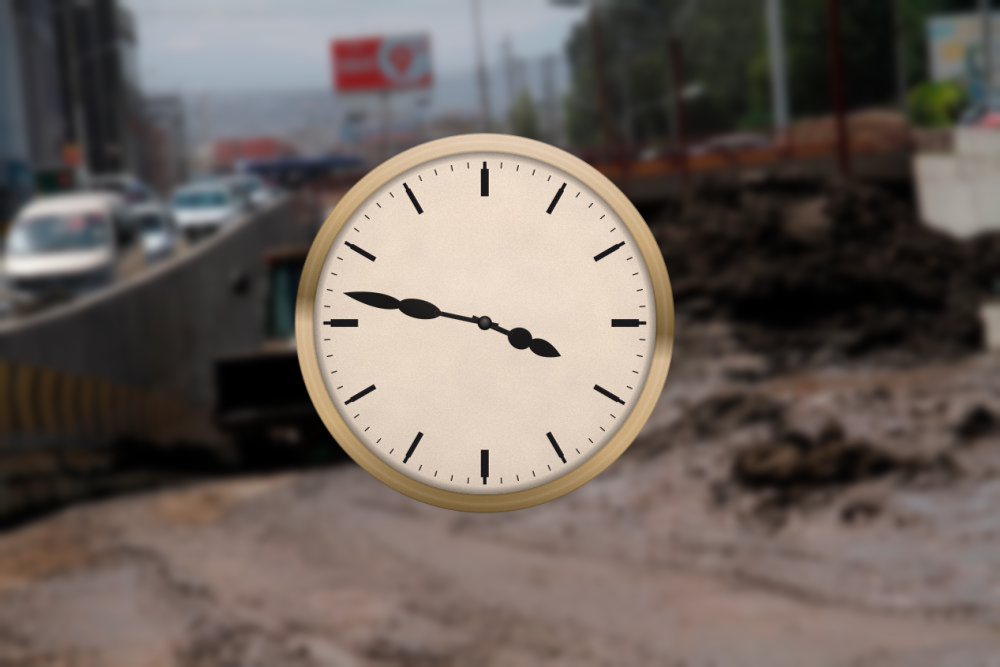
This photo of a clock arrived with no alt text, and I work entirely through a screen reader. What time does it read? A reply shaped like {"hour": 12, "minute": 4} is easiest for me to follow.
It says {"hour": 3, "minute": 47}
